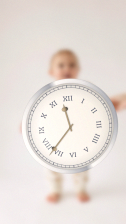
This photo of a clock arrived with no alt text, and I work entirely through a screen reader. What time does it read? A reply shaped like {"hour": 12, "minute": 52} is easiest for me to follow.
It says {"hour": 11, "minute": 37}
